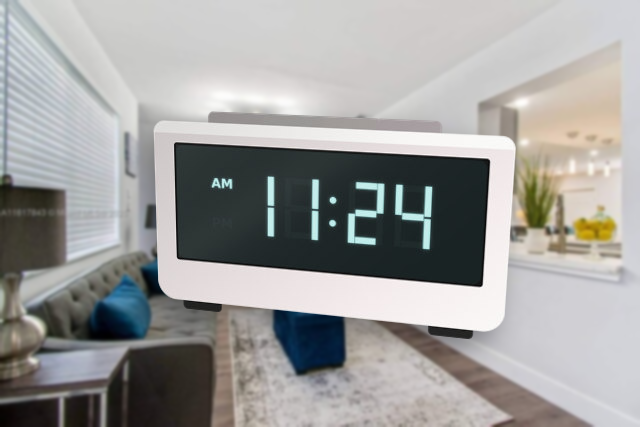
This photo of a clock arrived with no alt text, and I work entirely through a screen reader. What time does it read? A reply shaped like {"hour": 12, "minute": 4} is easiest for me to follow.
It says {"hour": 11, "minute": 24}
